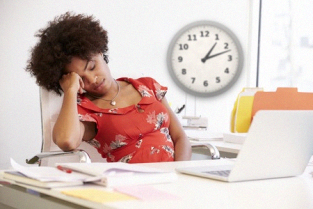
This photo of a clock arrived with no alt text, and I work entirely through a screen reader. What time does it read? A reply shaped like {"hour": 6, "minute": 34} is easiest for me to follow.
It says {"hour": 1, "minute": 12}
